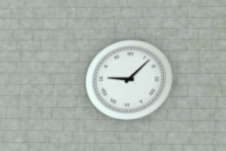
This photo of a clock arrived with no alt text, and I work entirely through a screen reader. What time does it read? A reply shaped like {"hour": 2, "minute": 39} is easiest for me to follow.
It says {"hour": 9, "minute": 7}
